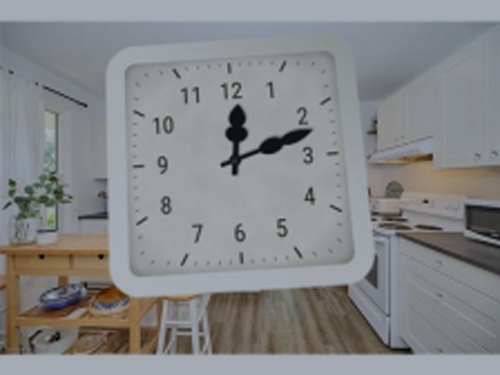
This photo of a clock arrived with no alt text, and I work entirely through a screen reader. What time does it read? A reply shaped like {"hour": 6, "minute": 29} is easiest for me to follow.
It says {"hour": 12, "minute": 12}
